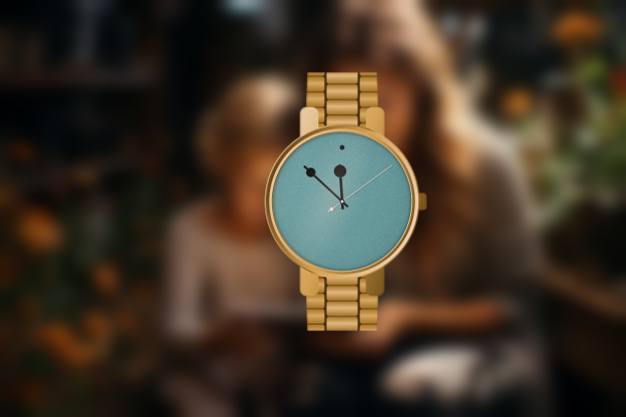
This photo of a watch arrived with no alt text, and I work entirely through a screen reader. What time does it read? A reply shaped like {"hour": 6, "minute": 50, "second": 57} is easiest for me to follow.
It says {"hour": 11, "minute": 52, "second": 9}
